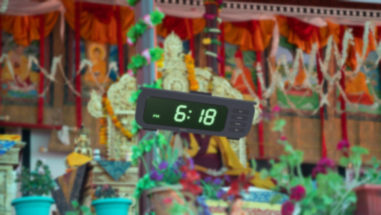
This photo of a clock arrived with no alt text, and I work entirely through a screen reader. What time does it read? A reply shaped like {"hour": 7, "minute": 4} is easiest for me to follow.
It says {"hour": 6, "minute": 18}
